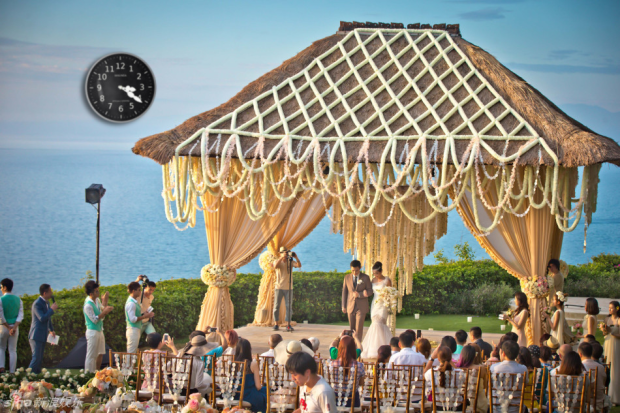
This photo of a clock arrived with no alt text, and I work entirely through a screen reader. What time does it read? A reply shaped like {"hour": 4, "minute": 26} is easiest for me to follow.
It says {"hour": 3, "minute": 21}
